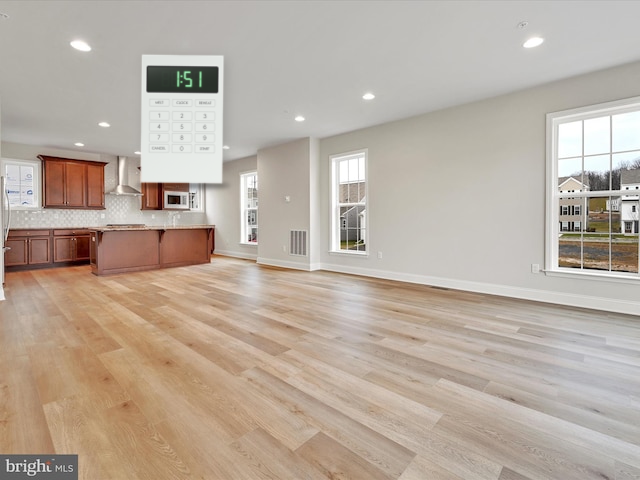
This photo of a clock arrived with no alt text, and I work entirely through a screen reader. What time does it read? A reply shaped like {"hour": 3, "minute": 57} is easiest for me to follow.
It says {"hour": 1, "minute": 51}
